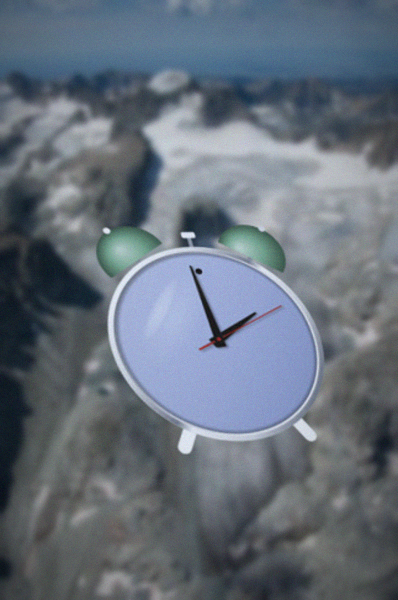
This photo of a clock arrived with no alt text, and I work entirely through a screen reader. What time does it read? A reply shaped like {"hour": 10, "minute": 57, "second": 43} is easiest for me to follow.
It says {"hour": 1, "minute": 59, "second": 11}
